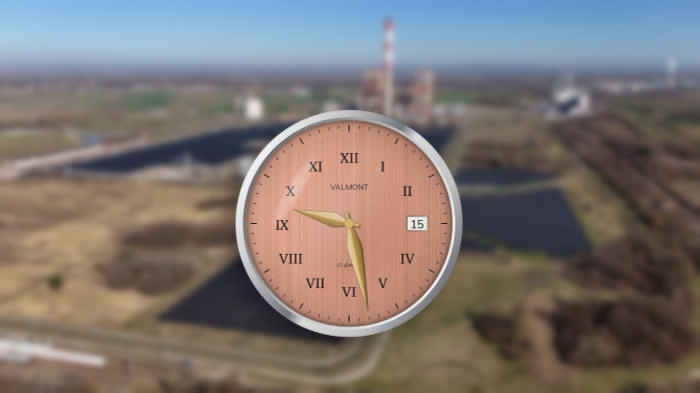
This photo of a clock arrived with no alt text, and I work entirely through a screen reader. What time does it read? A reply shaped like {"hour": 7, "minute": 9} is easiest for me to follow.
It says {"hour": 9, "minute": 28}
